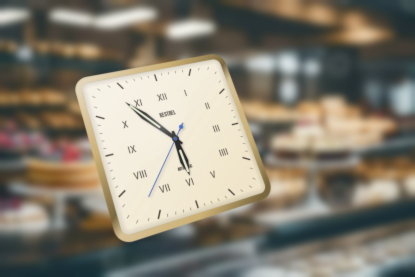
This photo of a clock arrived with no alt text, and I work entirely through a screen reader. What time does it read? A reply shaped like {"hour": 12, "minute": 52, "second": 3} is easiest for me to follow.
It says {"hour": 5, "minute": 53, "second": 37}
